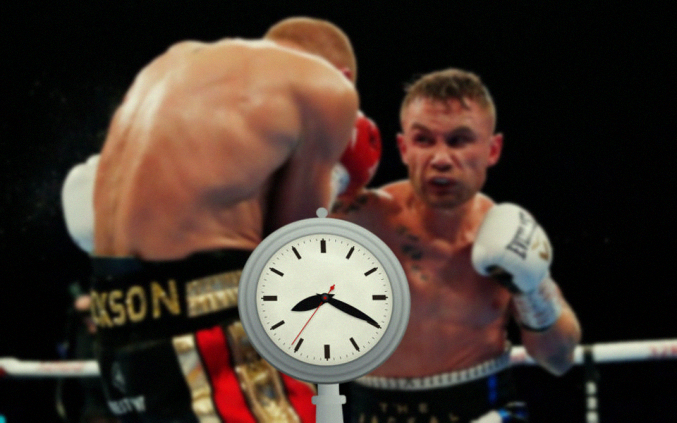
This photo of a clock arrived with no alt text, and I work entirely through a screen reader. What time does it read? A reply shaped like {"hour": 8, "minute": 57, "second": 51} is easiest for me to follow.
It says {"hour": 8, "minute": 19, "second": 36}
